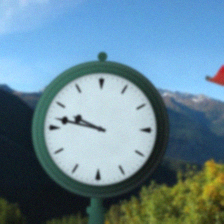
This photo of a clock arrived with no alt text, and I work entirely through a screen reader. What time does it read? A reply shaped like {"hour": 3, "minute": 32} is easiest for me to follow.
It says {"hour": 9, "minute": 47}
